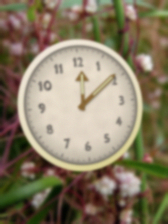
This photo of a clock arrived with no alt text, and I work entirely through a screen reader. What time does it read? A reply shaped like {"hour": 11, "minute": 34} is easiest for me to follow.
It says {"hour": 12, "minute": 9}
